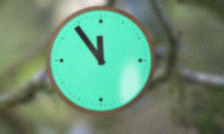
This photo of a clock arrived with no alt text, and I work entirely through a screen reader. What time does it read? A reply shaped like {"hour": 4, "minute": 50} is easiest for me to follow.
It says {"hour": 11, "minute": 54}
